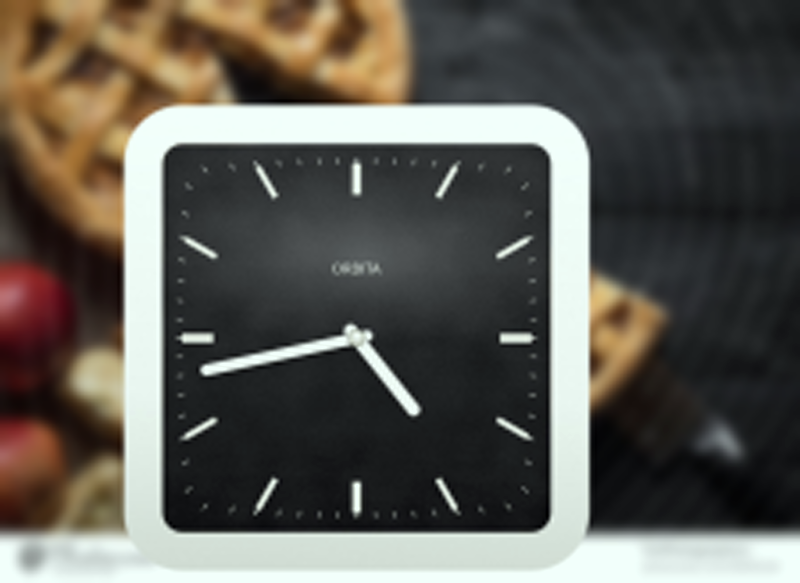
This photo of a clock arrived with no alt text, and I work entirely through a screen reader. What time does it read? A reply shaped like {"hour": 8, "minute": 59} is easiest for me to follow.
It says {"hour": 4, "minute": 43}
